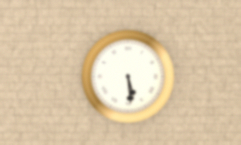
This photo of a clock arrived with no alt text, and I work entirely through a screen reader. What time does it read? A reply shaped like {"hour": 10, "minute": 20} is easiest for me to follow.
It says {"hour": 5, "minute": 29}
